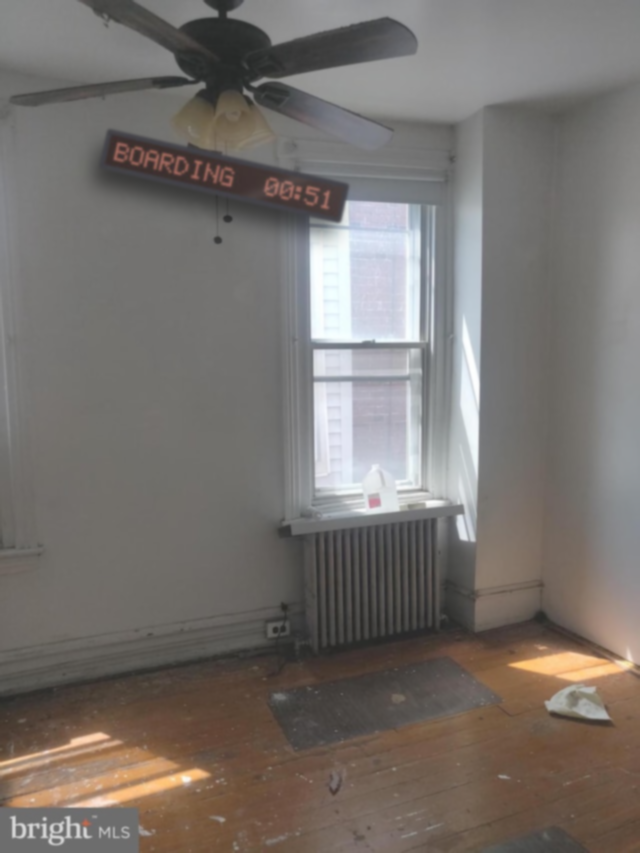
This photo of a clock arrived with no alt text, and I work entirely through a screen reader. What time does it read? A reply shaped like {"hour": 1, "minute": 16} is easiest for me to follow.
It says {"hour": 0, "minute": 51}
